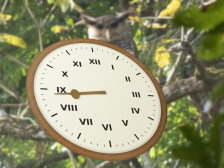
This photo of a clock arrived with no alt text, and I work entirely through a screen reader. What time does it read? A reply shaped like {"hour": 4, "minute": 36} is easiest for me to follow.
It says {"hour": 8, "minute": 44}
